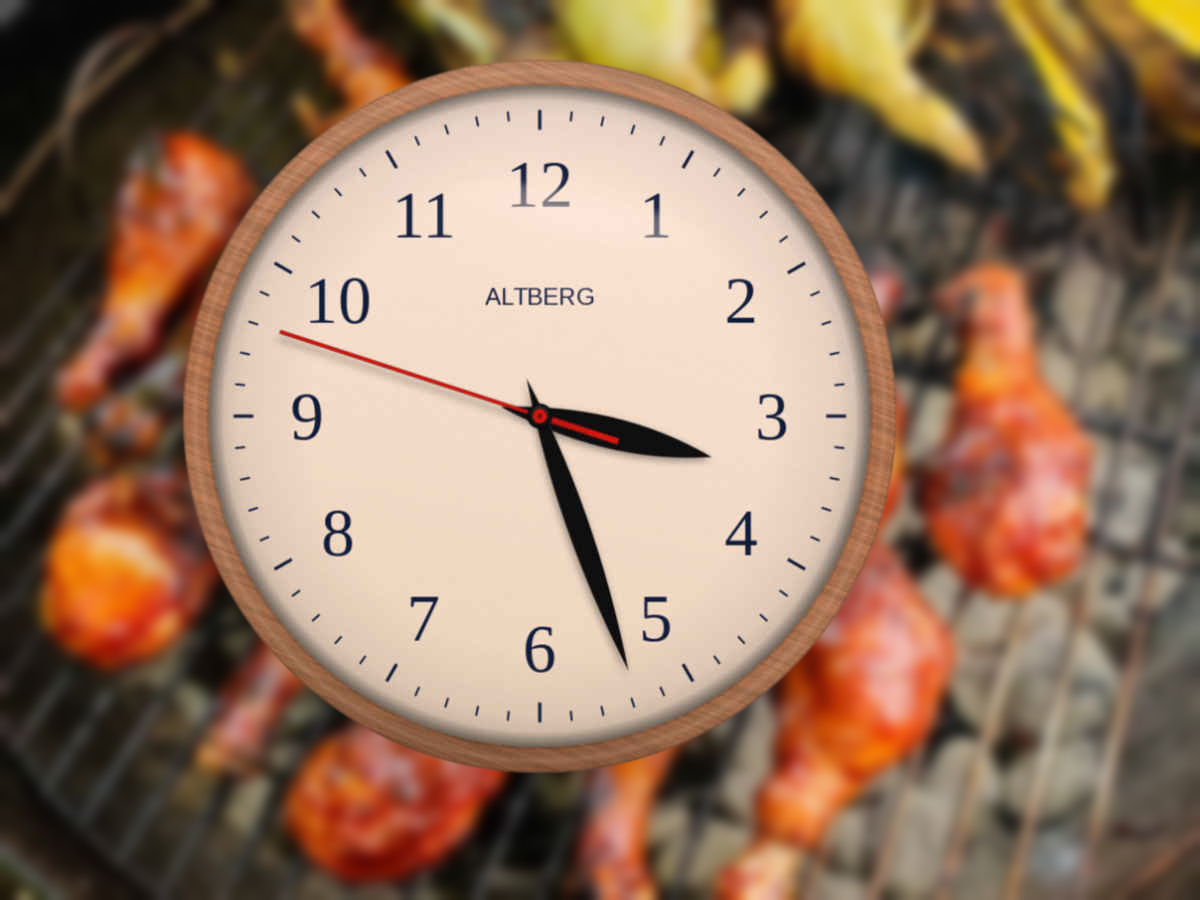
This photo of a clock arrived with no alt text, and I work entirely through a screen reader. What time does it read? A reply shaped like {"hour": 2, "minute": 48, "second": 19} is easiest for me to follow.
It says {"hour": 3, "minute": 26, "second": 48}
